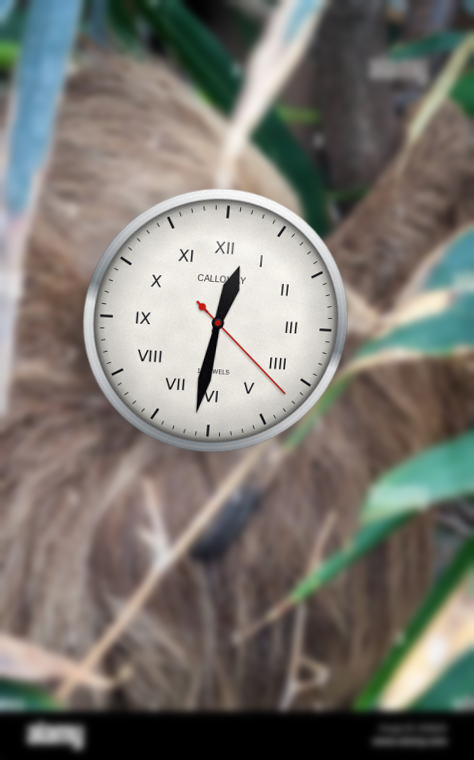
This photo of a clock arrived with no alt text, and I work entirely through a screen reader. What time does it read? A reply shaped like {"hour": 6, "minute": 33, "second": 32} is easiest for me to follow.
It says {"hour": 12, "minute": 31, "second": 22}
